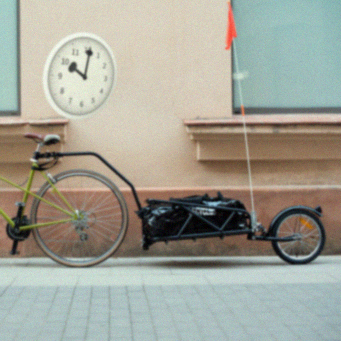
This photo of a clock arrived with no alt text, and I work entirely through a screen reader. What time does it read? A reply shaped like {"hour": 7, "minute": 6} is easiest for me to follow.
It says {"hour": 10, "minute": 1}
